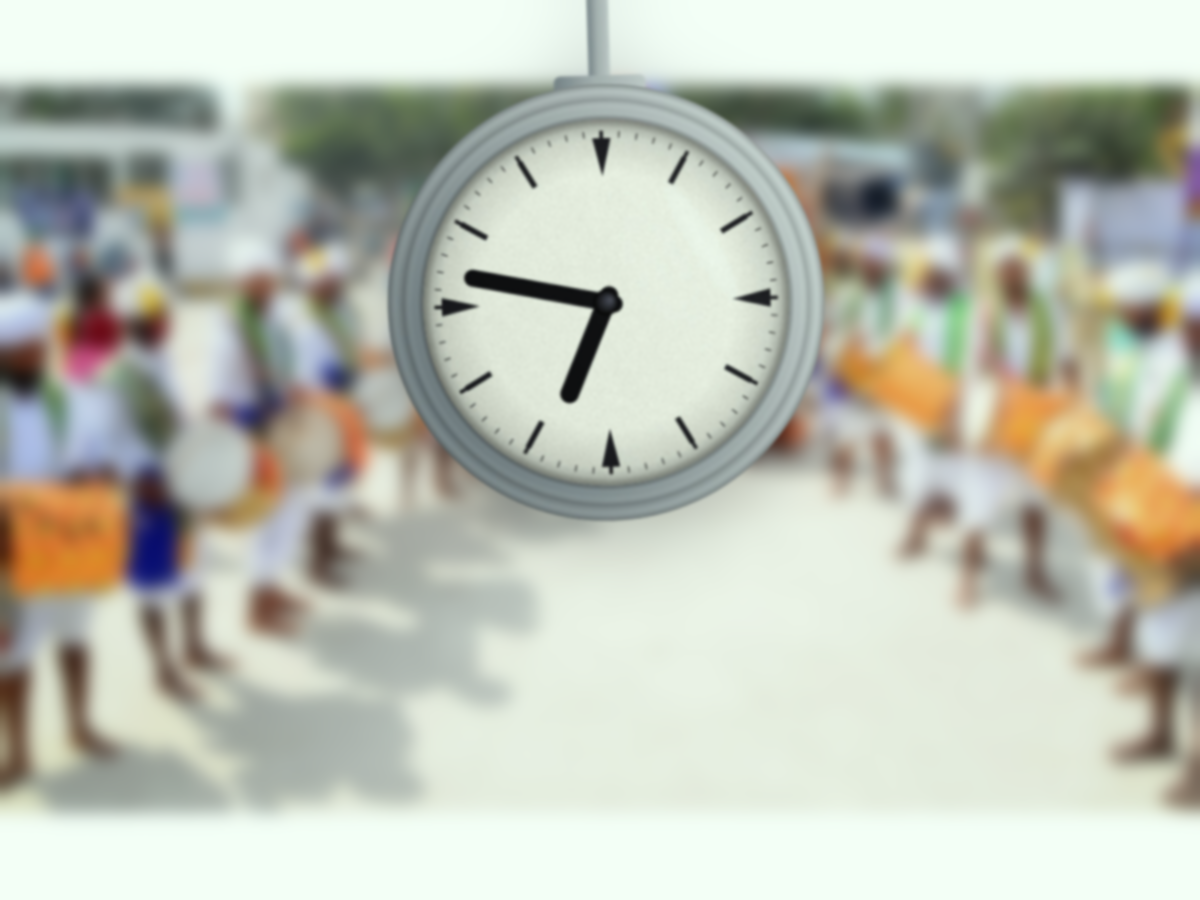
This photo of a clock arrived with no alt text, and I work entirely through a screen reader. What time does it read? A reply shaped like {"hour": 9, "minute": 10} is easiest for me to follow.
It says {"hour": 6, "minute": 47}
